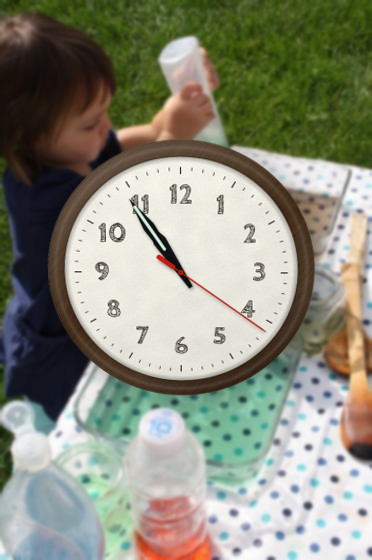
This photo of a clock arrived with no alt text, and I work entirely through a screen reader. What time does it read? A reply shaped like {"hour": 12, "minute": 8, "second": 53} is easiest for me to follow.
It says {"hour": 10, "minute": 54, "second": 21}
